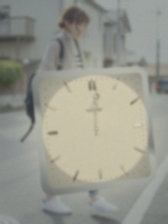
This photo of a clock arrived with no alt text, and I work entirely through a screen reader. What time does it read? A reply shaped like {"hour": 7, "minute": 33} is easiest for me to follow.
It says {"hour": 12, "minute": 1}
